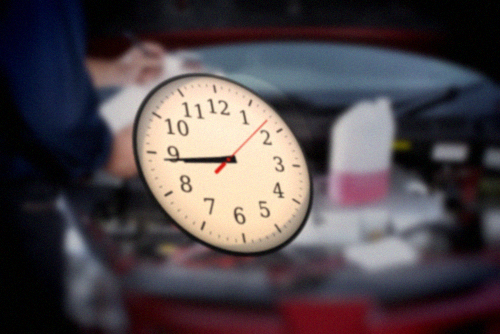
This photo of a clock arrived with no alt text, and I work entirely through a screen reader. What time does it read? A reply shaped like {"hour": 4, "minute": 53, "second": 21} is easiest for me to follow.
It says {"hour": 8, "minute": 44, "second": 8}
